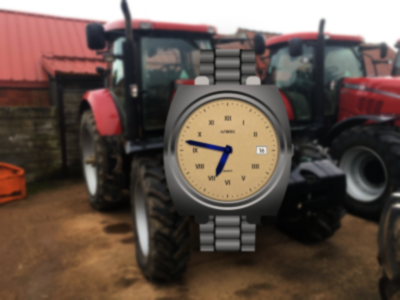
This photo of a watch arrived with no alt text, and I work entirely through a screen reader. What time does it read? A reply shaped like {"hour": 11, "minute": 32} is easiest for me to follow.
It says {"hour": 6, "minute": 47}
